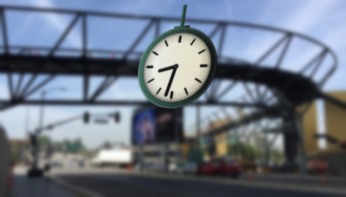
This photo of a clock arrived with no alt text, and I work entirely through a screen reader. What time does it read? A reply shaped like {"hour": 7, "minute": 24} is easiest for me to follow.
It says {"hour": 8, "minute": 32}
